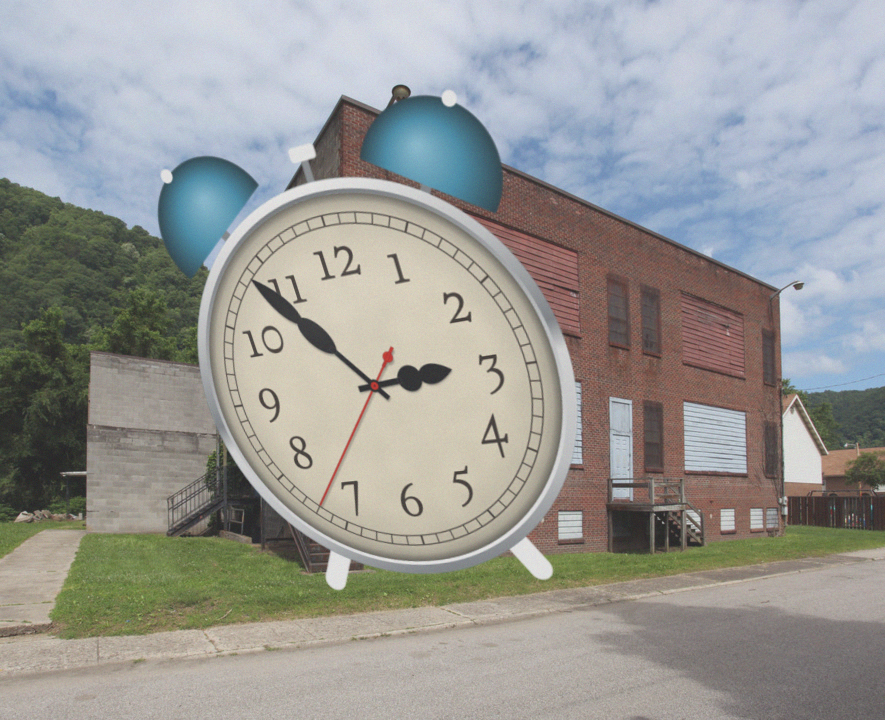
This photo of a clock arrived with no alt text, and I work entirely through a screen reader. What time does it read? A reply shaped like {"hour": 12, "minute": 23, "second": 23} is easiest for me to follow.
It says {"hour": 2, "minute": 53, "second": 37}
